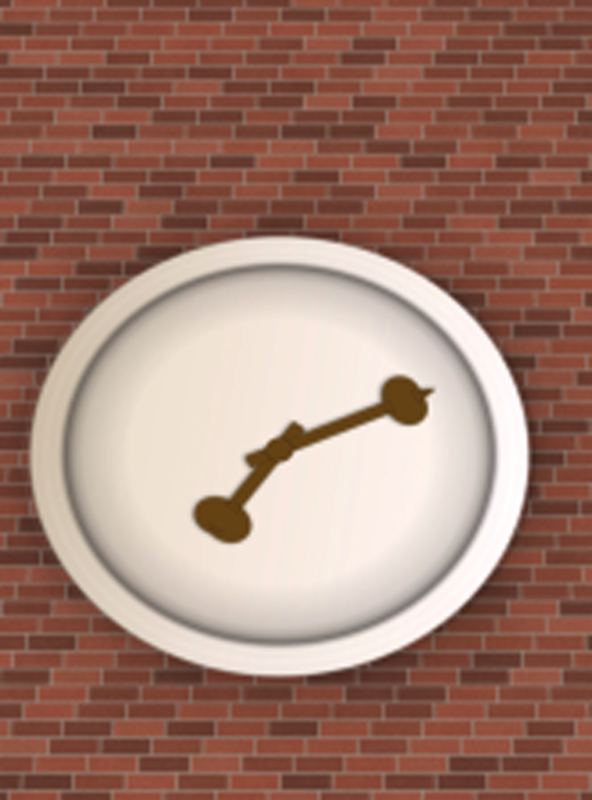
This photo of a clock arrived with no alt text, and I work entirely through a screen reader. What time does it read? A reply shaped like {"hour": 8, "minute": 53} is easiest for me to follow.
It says {"hour": 7, "minute": 11}
